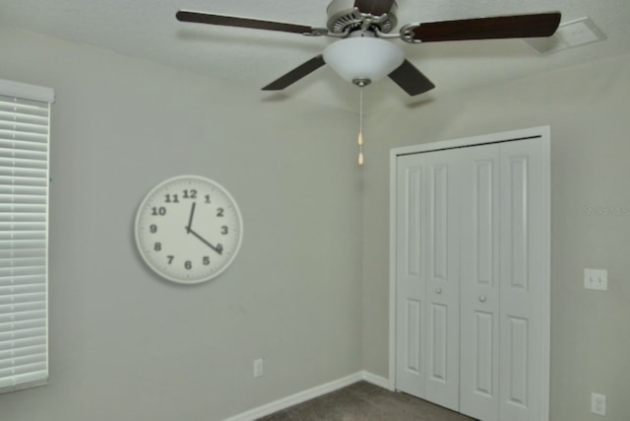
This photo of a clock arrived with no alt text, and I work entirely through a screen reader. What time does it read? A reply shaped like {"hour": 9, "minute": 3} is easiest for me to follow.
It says {"hour": 12, "minute": 21}
